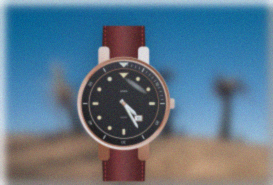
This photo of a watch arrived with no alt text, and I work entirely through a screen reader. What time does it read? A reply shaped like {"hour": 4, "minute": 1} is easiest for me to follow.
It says {"hour": 4, "minute": 25}
